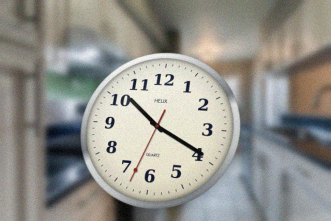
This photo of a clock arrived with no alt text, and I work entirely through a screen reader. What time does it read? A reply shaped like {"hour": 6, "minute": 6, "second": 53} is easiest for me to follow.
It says {"hour": 10, "minute": 19, "second": 33}
